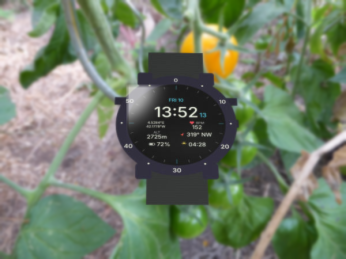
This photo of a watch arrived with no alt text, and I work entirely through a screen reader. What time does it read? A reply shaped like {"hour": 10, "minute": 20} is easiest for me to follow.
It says {"hour": 13, "minute": 52}
